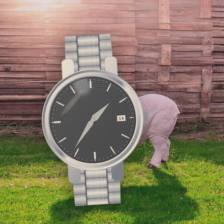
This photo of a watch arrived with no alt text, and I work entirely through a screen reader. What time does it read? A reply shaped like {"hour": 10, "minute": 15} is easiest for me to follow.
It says {"hour": 1, "minute": 36}
